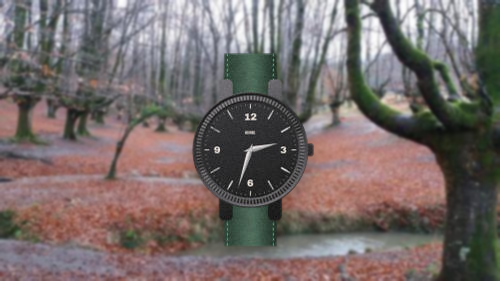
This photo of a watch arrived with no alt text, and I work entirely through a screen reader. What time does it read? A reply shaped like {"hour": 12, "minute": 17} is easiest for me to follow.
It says {"hour": 2, "minute": 33}
